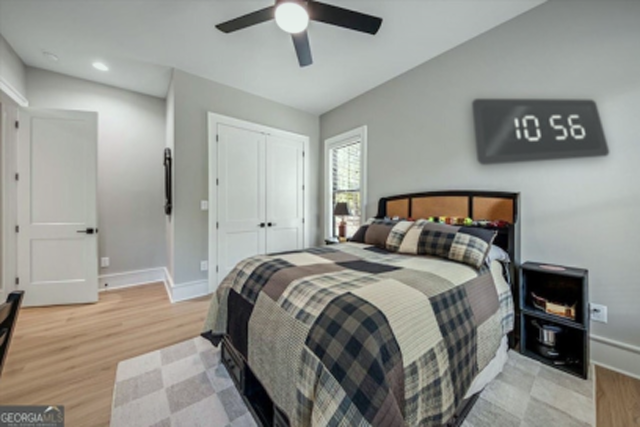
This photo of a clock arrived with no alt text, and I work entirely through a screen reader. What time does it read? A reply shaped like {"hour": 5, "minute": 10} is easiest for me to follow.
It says {"hour": 10, "minute": 56}
